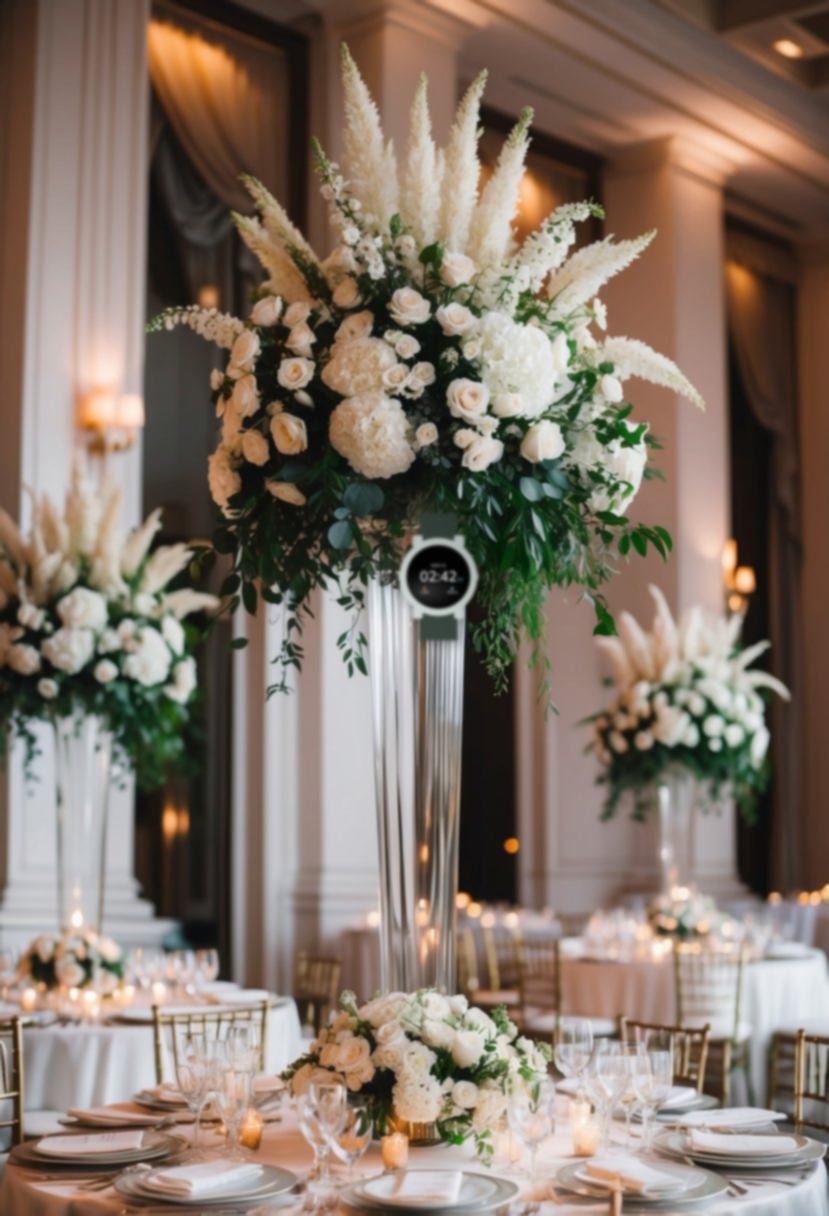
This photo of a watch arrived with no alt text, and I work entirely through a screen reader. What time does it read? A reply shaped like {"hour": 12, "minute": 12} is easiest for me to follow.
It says {"hour": 2, "minute": 42}
